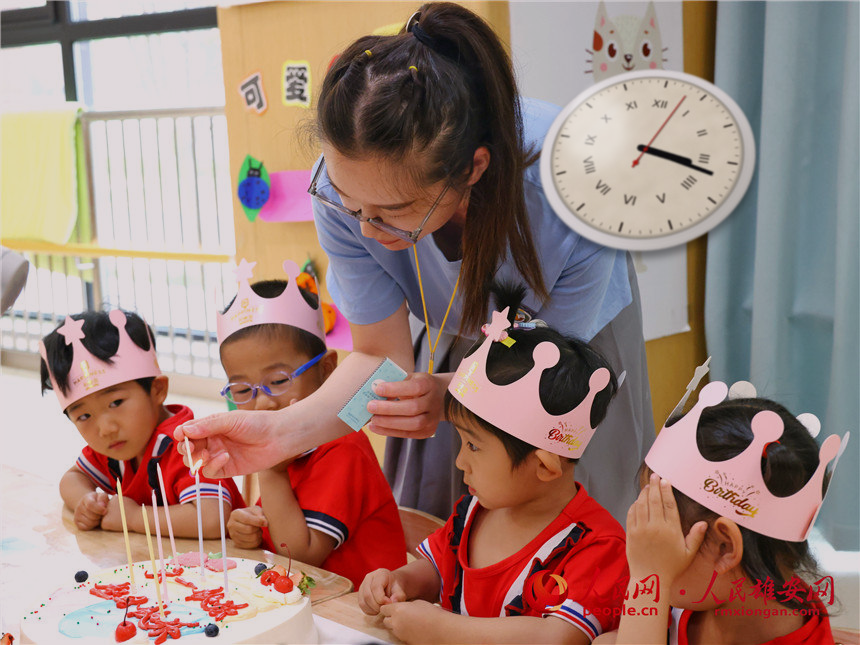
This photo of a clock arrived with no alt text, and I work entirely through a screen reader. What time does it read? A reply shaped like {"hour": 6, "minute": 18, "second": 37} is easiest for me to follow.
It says {"hour": 3, "minute": 17, "second": 3}
